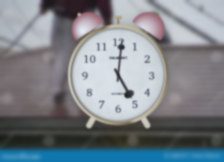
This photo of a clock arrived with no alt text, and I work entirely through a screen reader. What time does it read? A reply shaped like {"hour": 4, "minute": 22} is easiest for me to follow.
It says {"hour": 5, "minute": 1}
